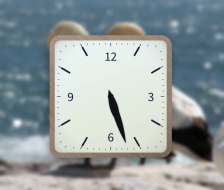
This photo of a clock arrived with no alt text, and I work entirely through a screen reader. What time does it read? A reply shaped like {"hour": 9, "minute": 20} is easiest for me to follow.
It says {"hour": 5, "minute": 27}
